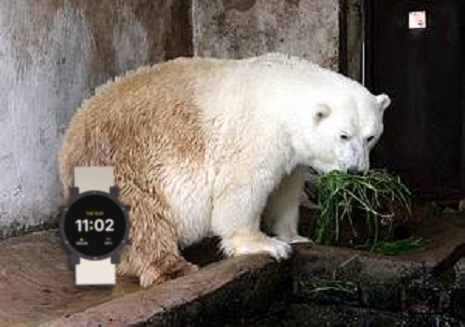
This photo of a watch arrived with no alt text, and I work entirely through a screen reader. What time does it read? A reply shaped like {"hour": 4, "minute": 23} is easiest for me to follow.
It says {"hour": 11, "minute": 2}
